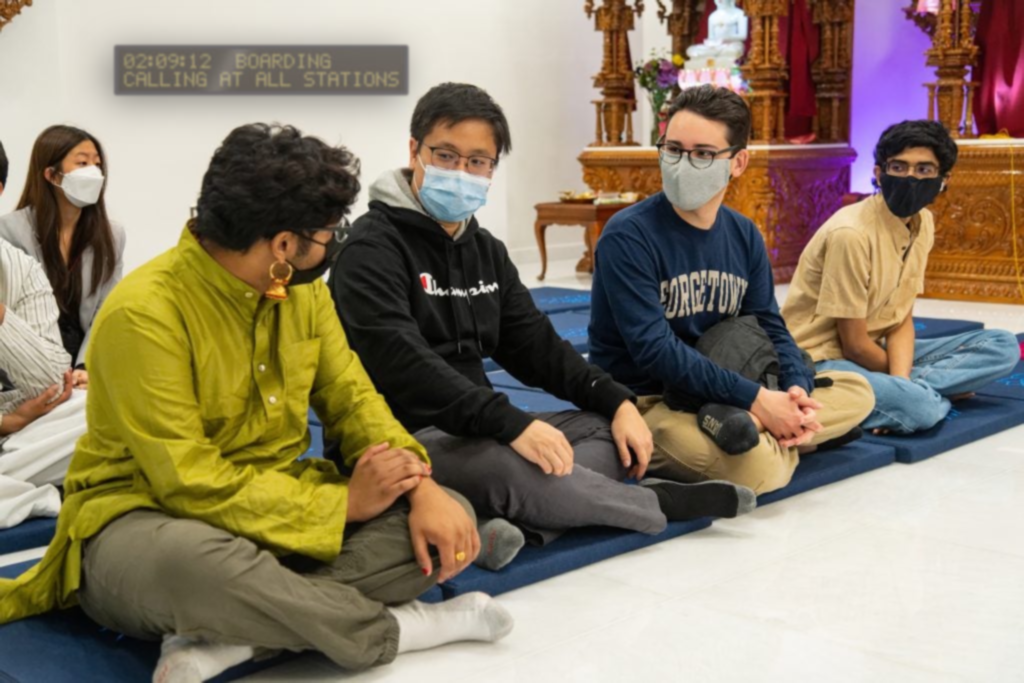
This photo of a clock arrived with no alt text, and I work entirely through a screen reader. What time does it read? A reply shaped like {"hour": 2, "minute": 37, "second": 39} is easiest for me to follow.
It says {"hour": 2, "minute": 9, "second": 12}
